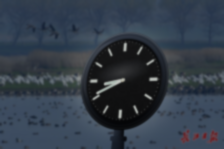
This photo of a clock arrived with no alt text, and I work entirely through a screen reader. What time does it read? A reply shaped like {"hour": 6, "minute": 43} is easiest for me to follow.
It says {"hour": 8, "minute": 41}
